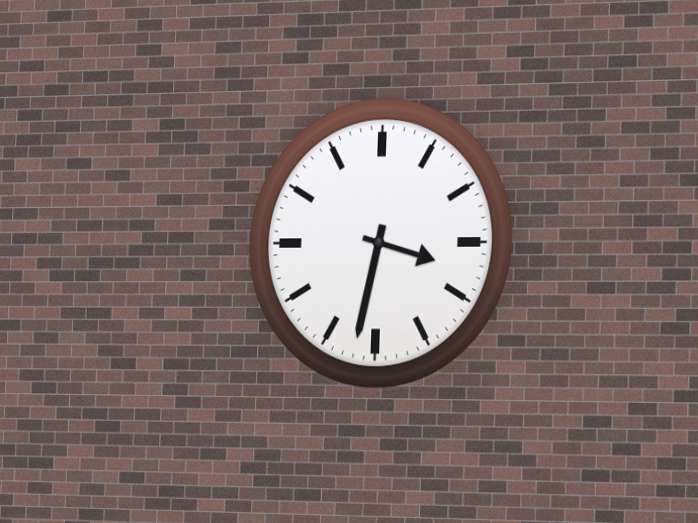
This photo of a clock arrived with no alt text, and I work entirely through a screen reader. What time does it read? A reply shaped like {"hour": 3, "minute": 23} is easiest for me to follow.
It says {"hour": 3, "minute": 32}
